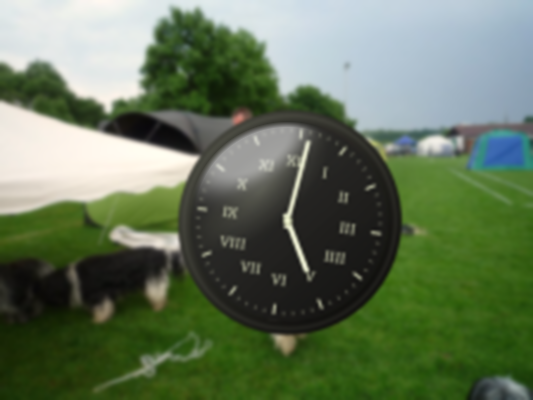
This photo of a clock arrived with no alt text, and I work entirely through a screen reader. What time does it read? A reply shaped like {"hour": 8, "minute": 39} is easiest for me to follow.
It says {"hour": 5, "minute": 1}
